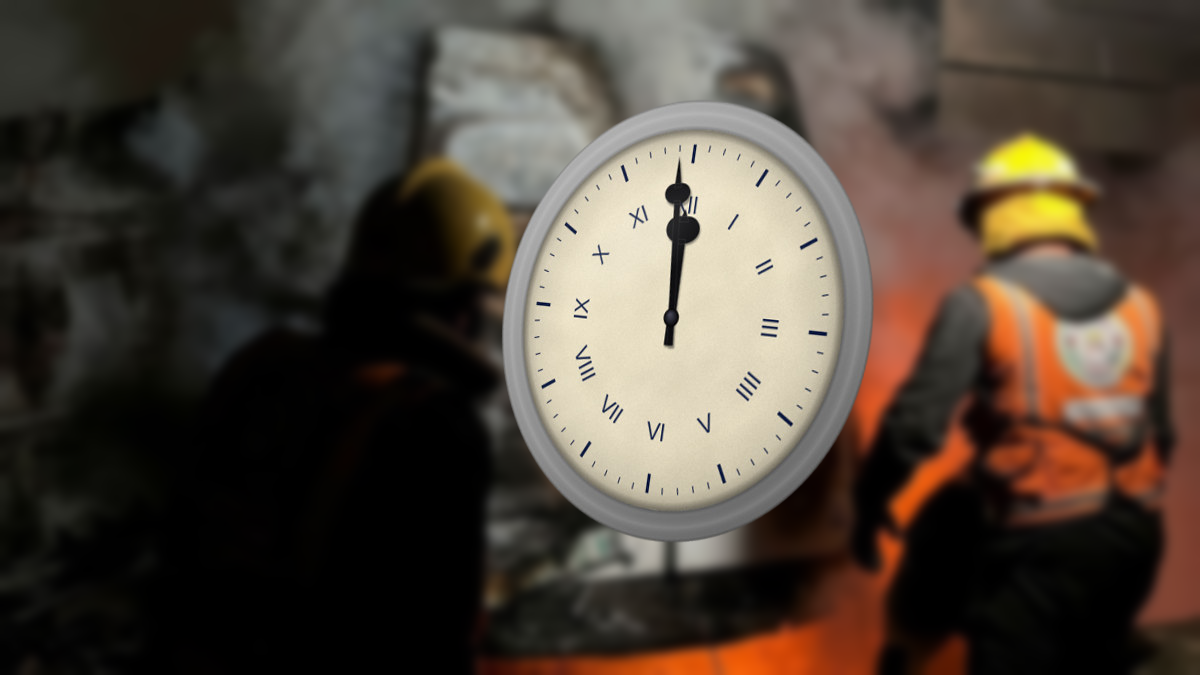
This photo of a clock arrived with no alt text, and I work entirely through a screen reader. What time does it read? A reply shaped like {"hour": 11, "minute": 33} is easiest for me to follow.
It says {"hour": 11, "minute": 59}
